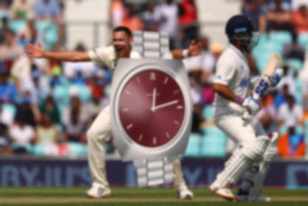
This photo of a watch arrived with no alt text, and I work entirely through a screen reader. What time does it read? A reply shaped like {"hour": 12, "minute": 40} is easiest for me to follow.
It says {"hour": 12, "minute": 13}
